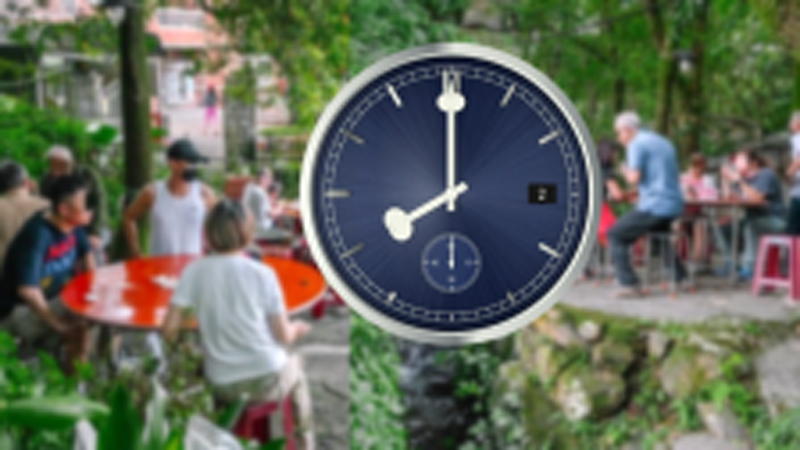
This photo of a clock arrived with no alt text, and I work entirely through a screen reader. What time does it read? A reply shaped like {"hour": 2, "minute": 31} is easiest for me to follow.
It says {"hour": 8, "minute": 0}
